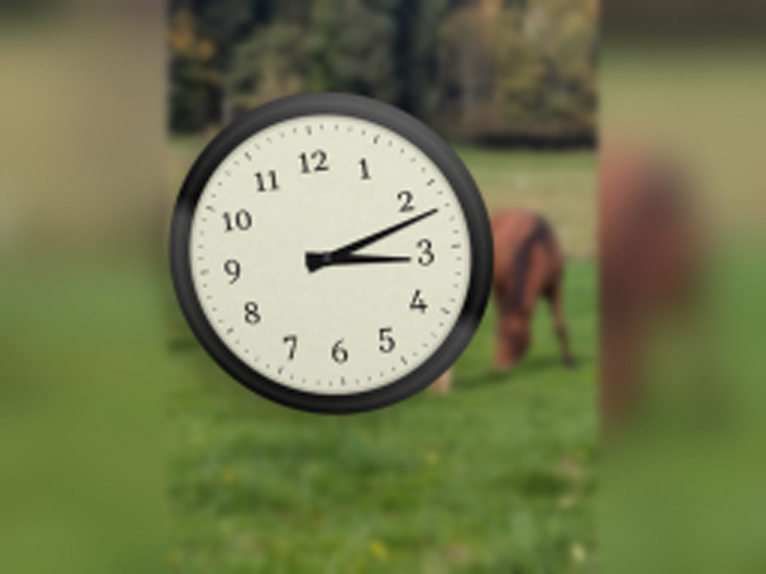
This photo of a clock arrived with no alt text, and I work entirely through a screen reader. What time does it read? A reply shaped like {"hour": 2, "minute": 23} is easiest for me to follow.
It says {"hour": 3, "minute": 12}
